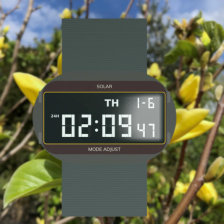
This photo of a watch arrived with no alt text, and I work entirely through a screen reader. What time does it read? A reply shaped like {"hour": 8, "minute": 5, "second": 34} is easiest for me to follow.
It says {"hour": 2, "minute": 9, "second": 47}
